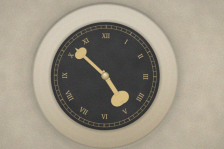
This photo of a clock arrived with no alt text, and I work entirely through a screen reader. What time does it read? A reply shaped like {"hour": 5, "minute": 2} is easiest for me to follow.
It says {"hour": 4, "minute": 52}
